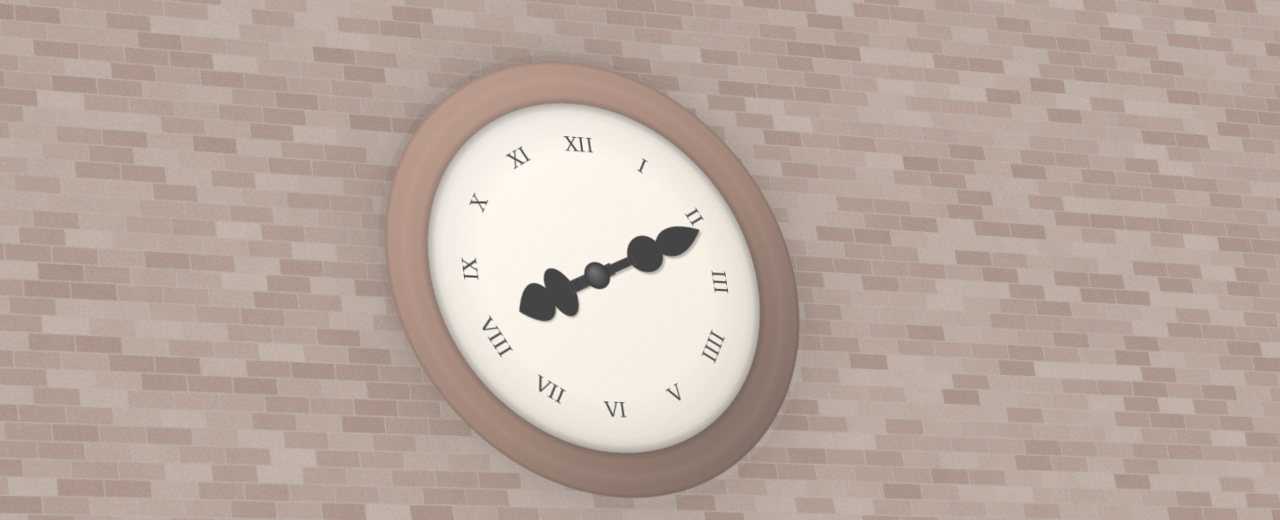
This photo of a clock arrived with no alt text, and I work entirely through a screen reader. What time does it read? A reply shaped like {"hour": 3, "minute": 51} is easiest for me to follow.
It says {"hour": 8, "minute": 11}
